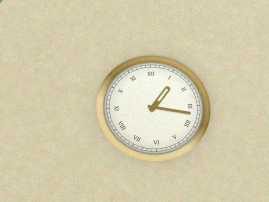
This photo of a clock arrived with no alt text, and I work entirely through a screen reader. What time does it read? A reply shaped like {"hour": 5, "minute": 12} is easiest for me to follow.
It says {"hour": 1, "minute": 17}
